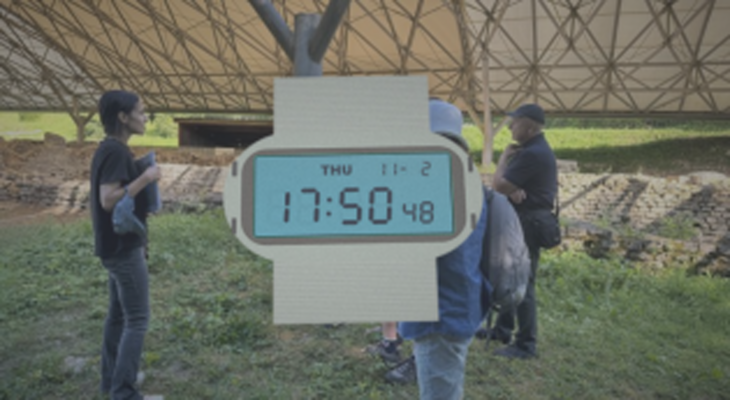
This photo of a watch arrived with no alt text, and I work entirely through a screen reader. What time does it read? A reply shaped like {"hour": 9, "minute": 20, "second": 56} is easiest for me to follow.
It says {"hour": 17, "minute": 50, "second": 48}
